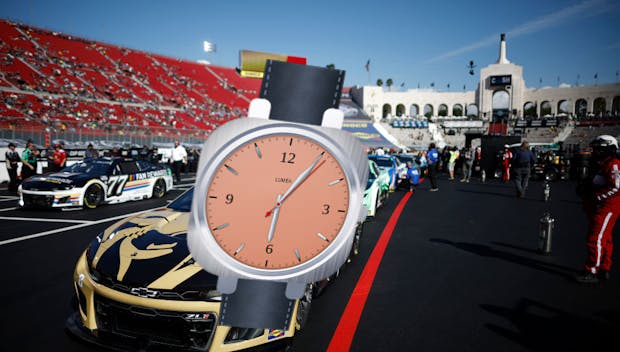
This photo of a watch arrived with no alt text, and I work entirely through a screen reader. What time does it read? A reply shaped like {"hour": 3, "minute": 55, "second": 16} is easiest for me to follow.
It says {"hour": 6, "minute": 5, "second": 6}
